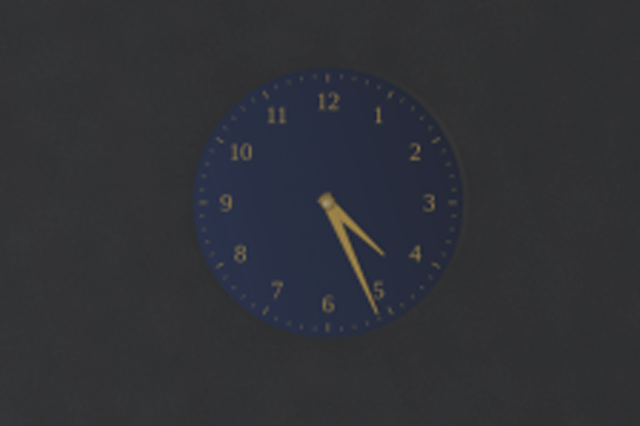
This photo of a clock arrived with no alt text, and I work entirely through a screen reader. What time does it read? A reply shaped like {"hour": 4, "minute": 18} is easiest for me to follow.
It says {"hour": 4, "minute": 26}
